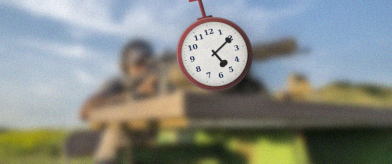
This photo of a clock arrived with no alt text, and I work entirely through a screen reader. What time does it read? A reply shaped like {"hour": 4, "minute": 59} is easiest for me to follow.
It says {"hour": 5, "minute": 10}
